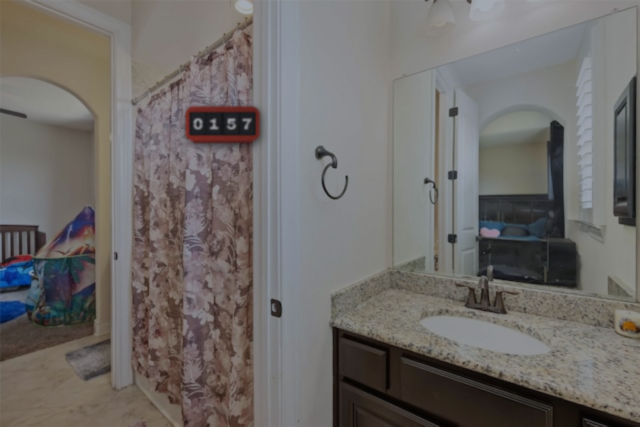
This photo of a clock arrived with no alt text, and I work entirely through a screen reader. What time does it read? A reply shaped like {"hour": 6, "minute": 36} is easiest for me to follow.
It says {"hour": 1, "minute": 57}
